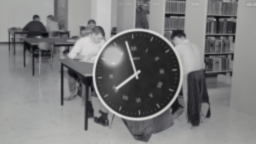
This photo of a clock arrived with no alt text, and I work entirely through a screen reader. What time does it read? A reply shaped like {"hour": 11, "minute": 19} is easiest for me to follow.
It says {"hour": 7, "minute": 58}
